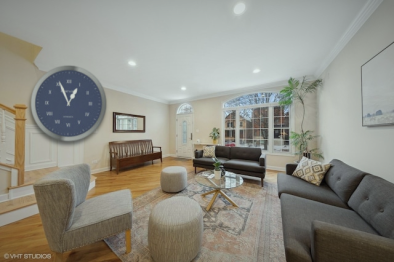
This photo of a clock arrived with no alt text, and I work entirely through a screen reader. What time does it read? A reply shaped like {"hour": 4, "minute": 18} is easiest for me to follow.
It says {"hour": 12, "minute": 56}
